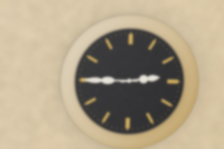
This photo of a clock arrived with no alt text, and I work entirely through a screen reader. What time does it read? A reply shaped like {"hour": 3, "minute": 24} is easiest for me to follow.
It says {"hour": 2, "minute": 45}
